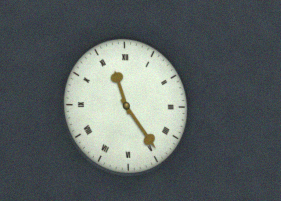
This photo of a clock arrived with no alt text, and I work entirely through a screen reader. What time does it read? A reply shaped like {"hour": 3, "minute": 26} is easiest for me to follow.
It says {"hour": 11, "minute": 24}
